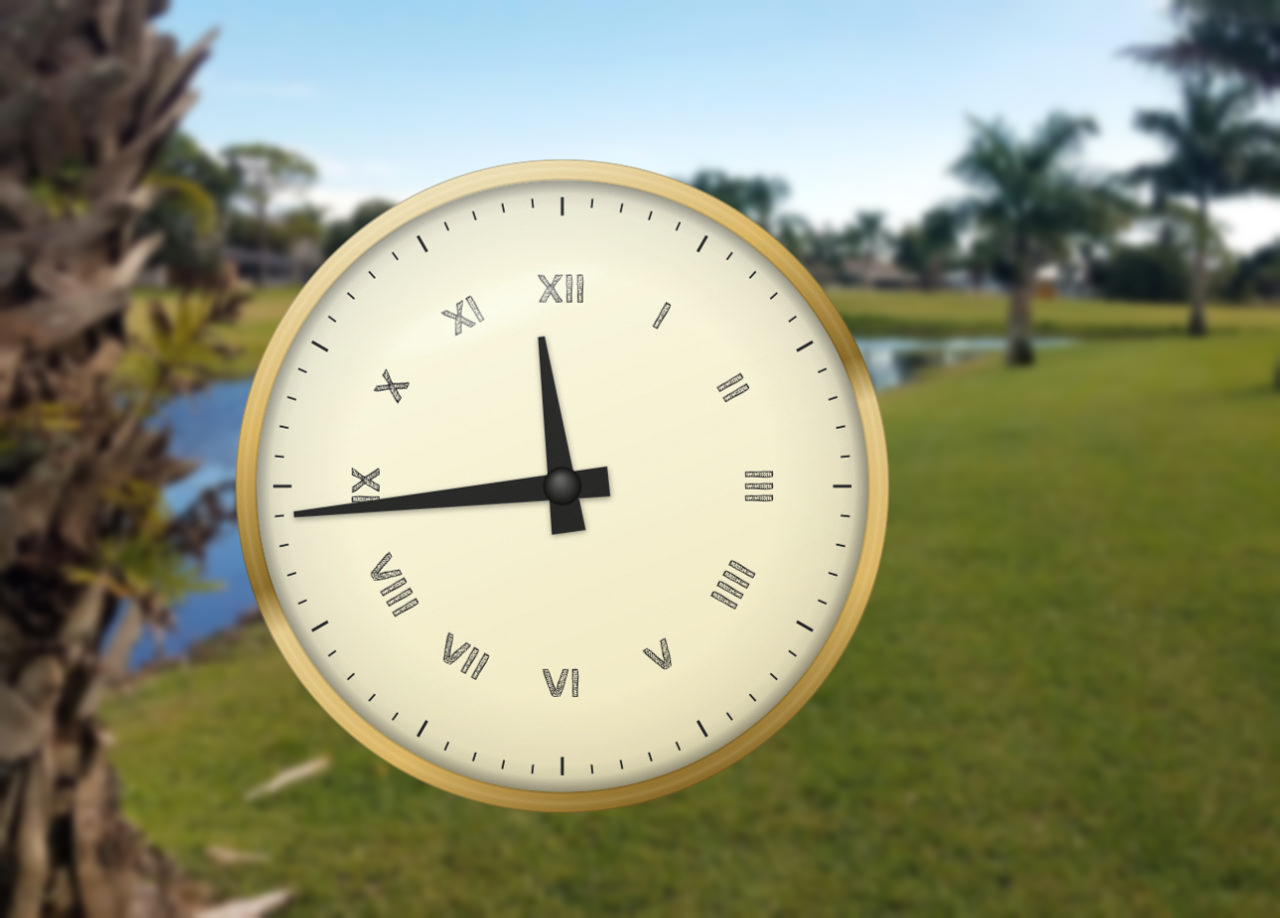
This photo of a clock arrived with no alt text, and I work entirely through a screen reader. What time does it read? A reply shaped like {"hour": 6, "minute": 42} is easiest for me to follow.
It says {"hour": 11, "minute": 44}
